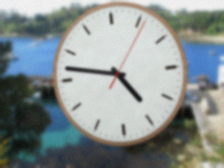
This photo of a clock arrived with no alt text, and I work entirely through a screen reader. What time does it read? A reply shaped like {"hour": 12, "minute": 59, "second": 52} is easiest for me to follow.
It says {"hour": 4, "minute": 47, "second": 6}
